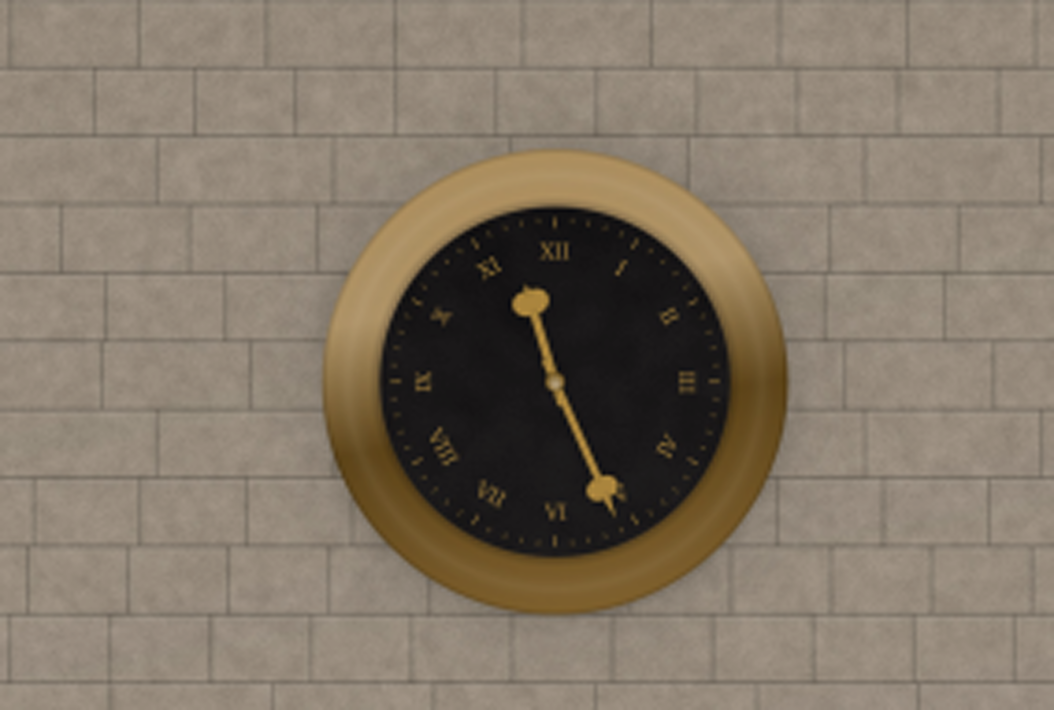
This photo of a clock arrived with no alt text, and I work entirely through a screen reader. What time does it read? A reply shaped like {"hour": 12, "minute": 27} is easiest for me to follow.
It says {"hour": 11, "minute": 26}
